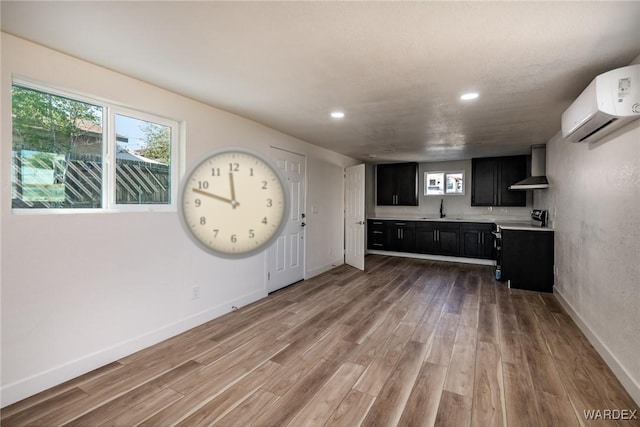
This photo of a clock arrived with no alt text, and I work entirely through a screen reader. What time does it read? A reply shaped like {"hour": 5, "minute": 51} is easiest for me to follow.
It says {"hour": 11, "minute": 48}
